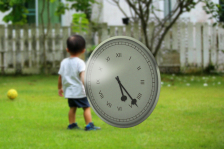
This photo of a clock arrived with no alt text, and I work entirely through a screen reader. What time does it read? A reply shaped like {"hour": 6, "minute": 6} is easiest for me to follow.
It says {"hour": 5, "minute": 23}
